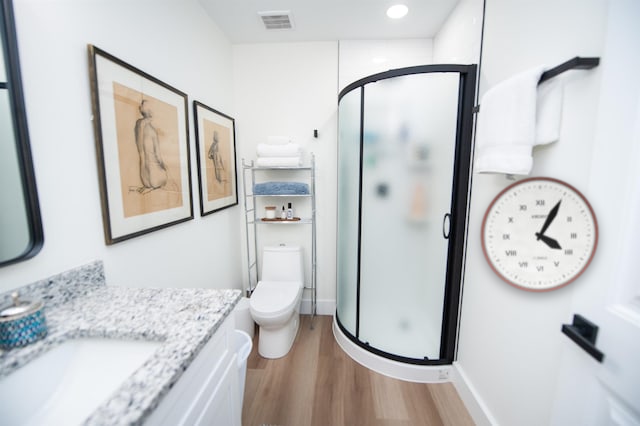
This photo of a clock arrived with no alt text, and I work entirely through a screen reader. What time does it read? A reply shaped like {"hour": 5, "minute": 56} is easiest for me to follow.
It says {"hour": 4, "minute": 5}
